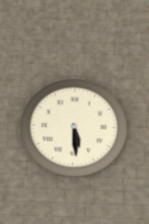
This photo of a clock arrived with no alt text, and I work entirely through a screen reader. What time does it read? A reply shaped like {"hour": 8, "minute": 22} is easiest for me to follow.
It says {"hour": 5, "minute": 29}
